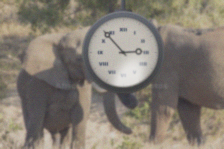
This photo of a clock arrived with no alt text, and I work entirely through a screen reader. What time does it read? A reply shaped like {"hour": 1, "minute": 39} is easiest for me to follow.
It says {"hour": 2, "minute": 53}
